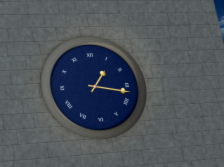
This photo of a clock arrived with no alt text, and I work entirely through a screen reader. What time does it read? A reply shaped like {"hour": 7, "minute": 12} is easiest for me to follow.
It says {"hour": 1, "minute": 17}
